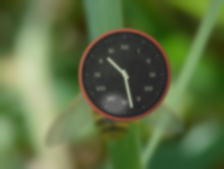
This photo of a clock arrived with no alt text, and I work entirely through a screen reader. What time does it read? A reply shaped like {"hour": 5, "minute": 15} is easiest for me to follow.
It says {"hour": 10, "minute": 28}
